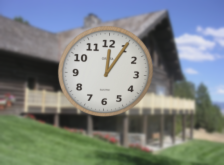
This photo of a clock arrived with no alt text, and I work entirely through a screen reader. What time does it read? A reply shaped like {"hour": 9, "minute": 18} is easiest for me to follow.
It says {"hour": 12, "minute": 5}
